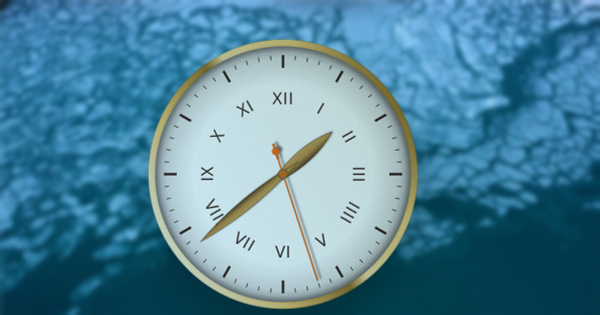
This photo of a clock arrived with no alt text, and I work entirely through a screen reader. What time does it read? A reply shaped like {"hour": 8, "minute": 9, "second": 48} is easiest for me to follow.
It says {"hour": 1, "minute": 38, "second": 27}
